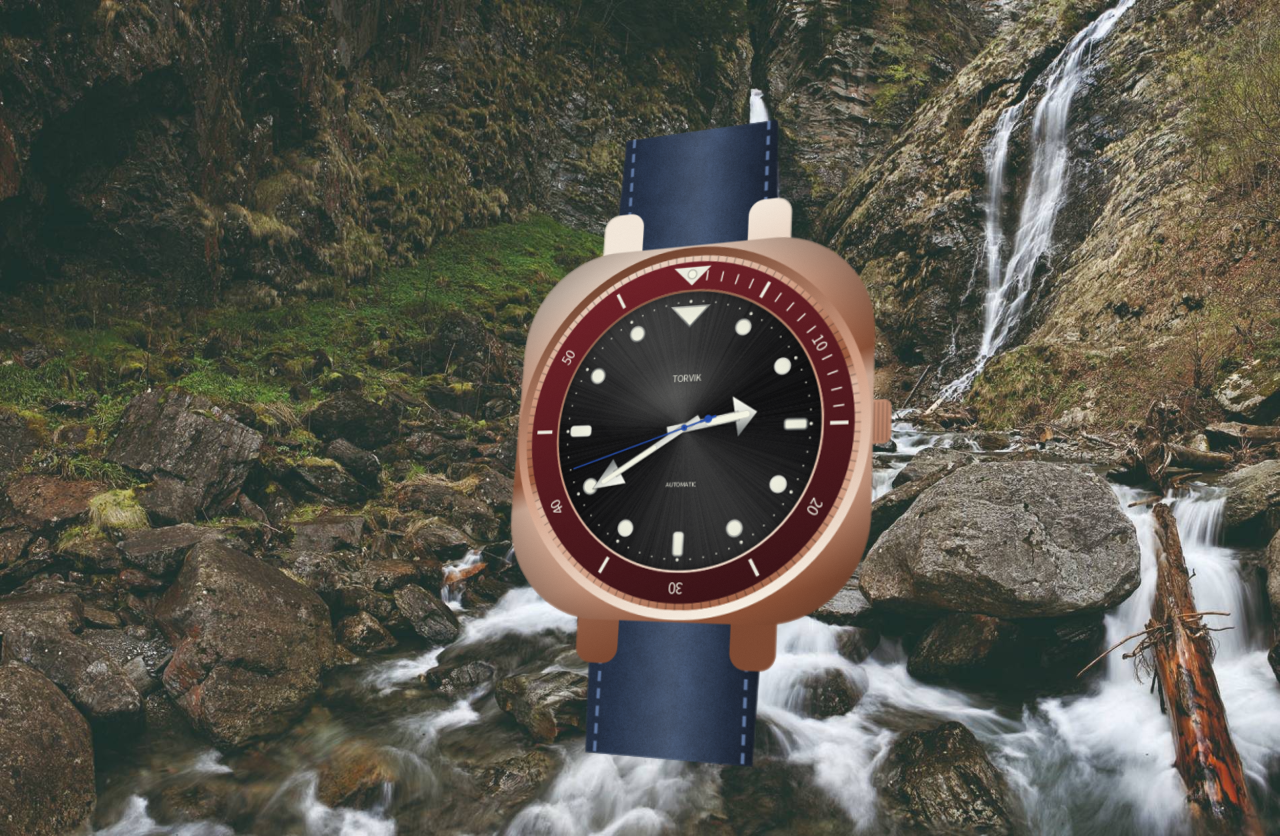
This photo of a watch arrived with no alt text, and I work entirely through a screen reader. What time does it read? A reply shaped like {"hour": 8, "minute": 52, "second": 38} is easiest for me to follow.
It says {"hour": 2, "minute": 39, "second": 42}
